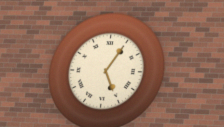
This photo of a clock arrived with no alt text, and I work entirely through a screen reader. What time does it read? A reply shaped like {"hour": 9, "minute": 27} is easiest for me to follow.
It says {"hour": 5, "minute": 5}
